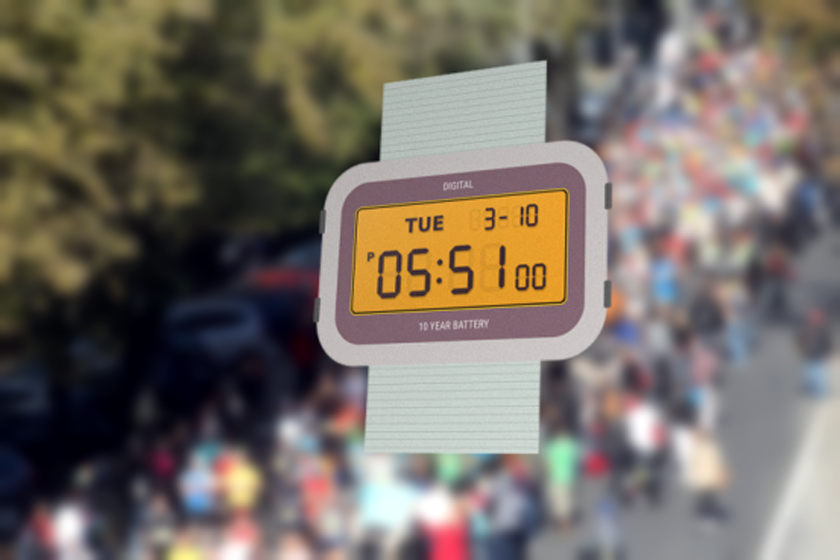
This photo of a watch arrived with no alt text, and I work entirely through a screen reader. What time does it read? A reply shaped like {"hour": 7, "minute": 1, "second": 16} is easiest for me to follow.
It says {"hour": 5, "minute": 51, "second": 0}
